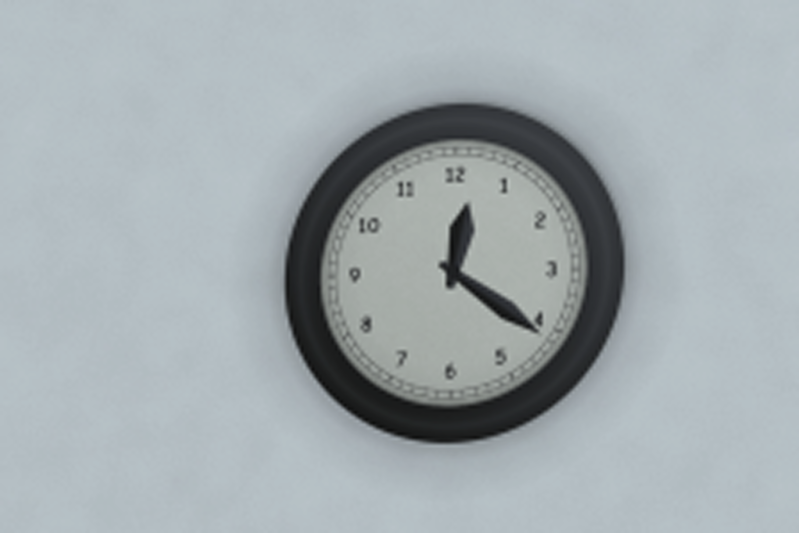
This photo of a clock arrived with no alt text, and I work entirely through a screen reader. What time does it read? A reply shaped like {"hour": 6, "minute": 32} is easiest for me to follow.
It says {"hour": 12, "minute": 21}
